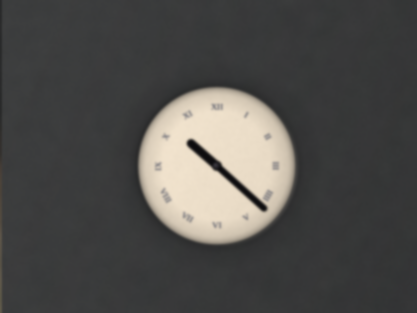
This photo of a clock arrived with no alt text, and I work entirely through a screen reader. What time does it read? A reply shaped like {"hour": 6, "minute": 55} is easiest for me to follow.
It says {"hour": 10, "minute": 22}
